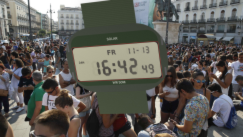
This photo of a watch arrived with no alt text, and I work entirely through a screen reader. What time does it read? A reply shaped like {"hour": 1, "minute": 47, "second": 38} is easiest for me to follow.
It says {"hour": 16, "minute": 42, "second": 49}
